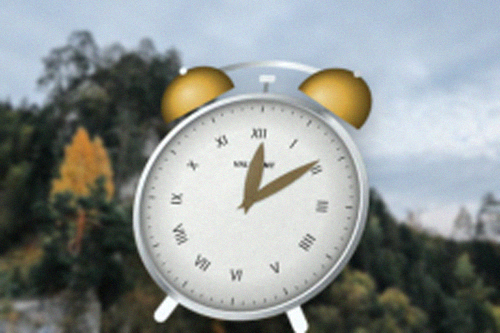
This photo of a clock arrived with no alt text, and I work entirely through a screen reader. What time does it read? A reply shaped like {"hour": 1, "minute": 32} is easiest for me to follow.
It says {"hour": 12, "minute": 9}
